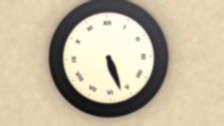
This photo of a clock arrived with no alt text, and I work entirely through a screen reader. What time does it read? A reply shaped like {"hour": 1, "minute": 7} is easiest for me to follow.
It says {"hour": 5, "minute": 27}
